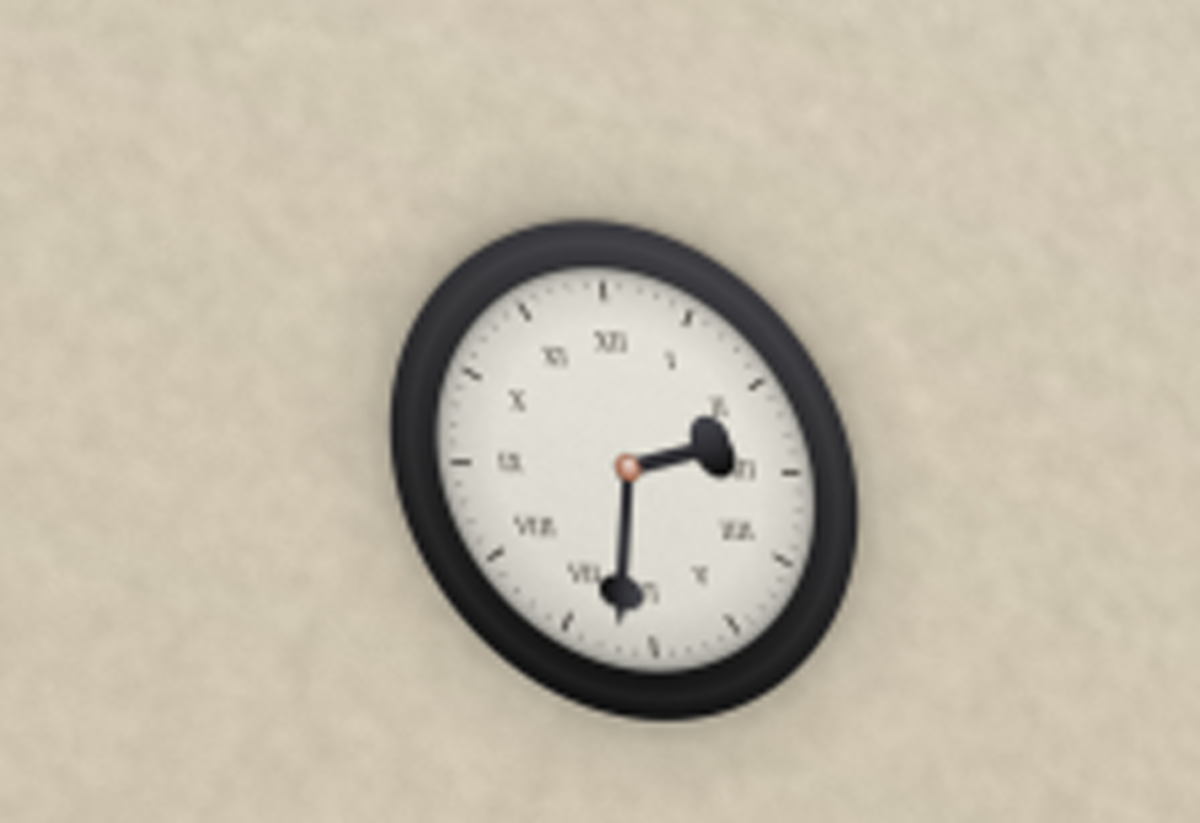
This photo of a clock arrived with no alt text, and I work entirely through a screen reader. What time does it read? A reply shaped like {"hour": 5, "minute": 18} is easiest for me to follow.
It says {"hour": 2, "minute": 32}
